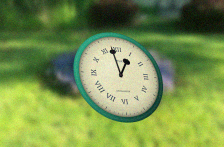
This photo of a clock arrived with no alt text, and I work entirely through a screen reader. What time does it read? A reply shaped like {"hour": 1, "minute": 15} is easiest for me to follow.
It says {"hour": 12, "minute": 58}
